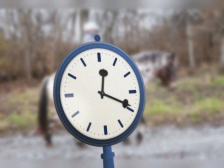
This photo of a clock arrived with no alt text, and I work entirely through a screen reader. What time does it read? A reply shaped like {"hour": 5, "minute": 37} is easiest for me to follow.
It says {"hour": 12, "minute": 19}
